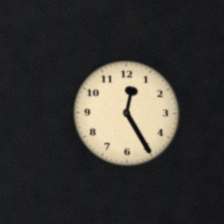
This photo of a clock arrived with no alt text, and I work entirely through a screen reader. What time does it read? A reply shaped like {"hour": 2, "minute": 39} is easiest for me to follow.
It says {"hour": 12, "minute": 25}
